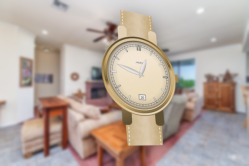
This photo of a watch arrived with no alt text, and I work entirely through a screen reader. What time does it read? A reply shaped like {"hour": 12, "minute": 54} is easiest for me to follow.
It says {"hour": 12, "minute": 48}
